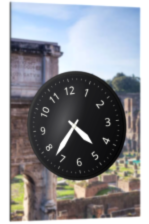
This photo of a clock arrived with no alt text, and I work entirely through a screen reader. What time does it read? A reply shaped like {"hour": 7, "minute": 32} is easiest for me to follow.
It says {"hour": 4, "minute": 37}
